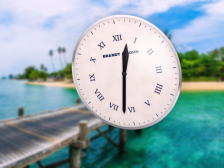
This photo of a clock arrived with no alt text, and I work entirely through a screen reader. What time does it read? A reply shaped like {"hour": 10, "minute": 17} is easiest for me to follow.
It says {"hour": 12, "minute": 32}
